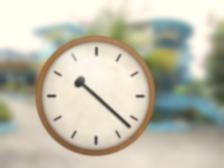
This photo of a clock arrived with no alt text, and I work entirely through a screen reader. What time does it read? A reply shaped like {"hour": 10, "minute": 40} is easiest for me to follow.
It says {"hour": 10, "minute": 22}
